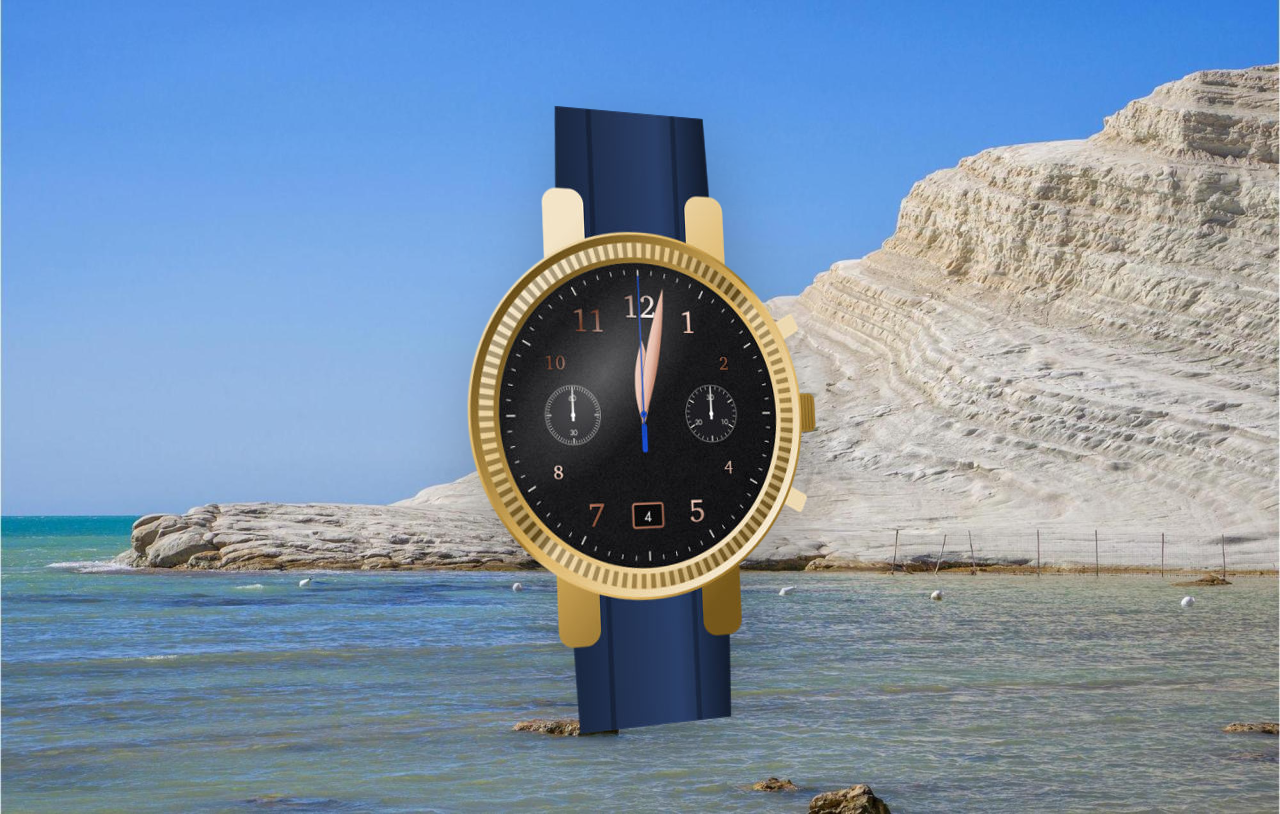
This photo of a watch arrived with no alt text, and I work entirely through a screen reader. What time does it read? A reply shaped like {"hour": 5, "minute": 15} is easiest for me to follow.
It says {"hour": 12, "minute": 2}
